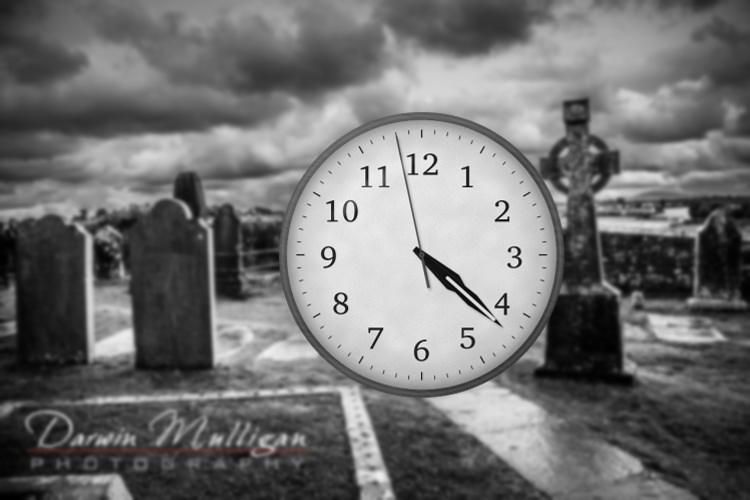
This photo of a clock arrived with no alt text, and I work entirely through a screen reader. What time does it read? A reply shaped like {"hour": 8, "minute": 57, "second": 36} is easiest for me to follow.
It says {"hour": 4, "minute": 21, "second": 58}
